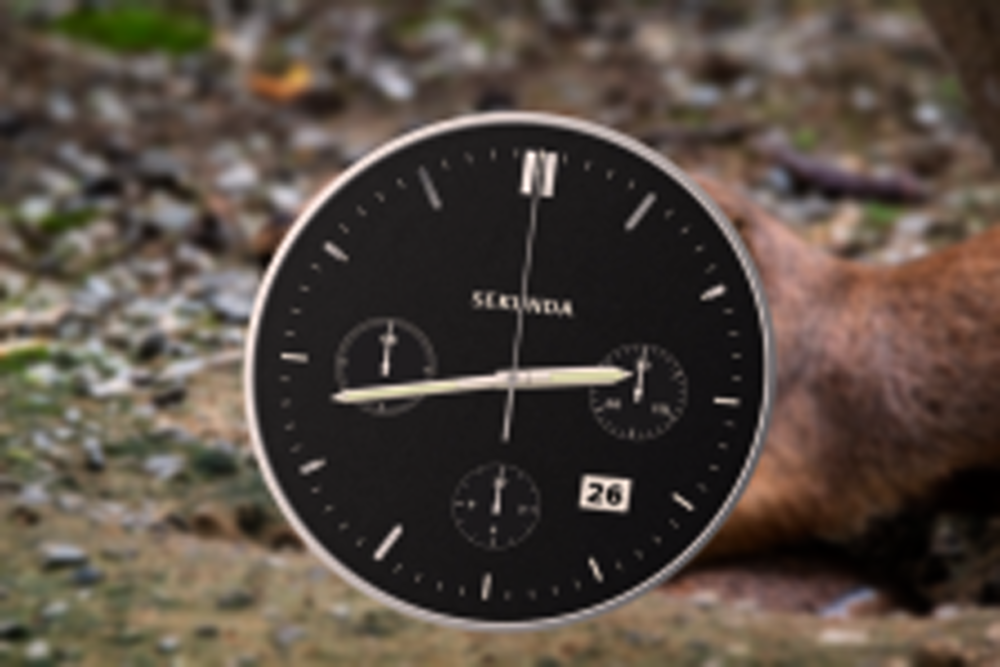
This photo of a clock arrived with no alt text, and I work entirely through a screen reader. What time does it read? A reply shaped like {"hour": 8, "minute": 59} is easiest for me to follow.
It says {"hour": 2, "minute": 43}
